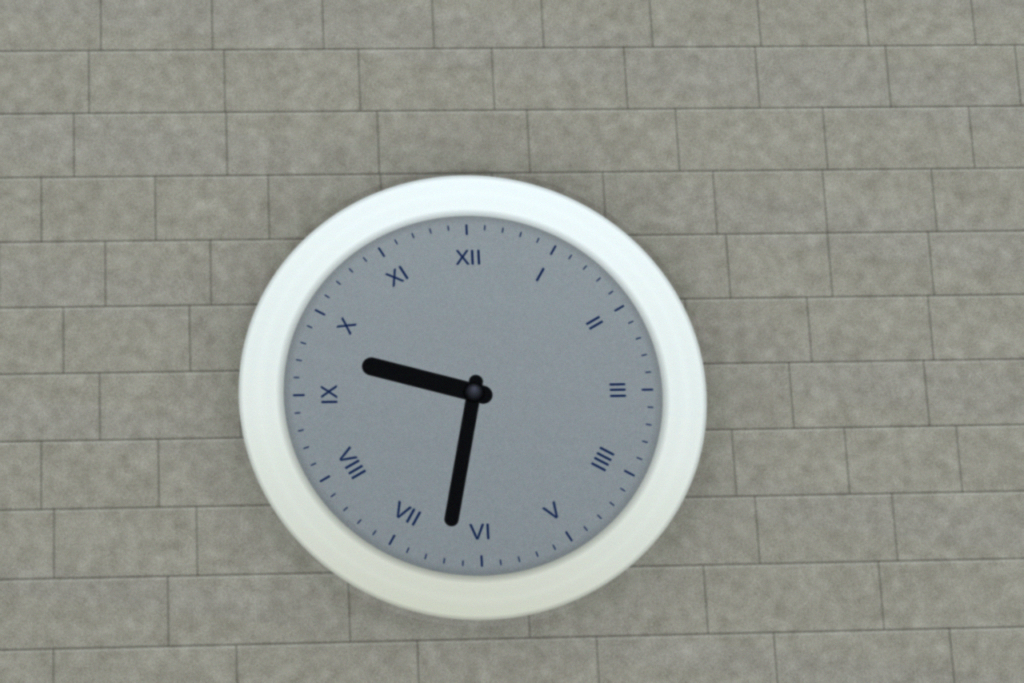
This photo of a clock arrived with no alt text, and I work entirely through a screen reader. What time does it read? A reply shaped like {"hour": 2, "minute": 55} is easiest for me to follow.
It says {"hour": 9, "minute": 32}
